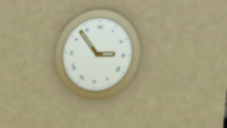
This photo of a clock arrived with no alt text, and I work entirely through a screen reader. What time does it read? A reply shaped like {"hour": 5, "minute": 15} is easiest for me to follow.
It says {"hour": 2, "minute": 53}
